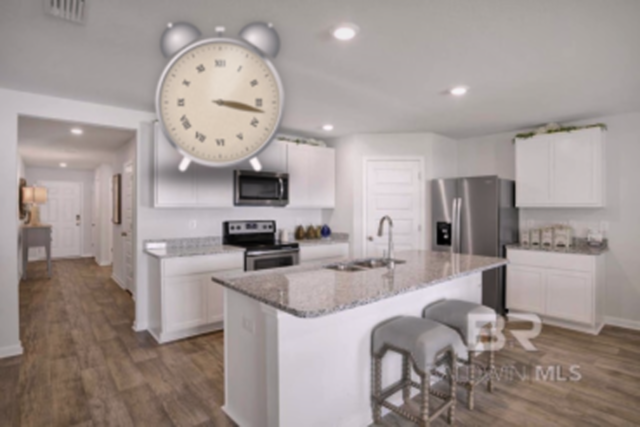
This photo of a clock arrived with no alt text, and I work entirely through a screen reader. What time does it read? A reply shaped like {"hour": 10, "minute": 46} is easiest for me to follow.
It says {"hour": 3, "minute": 17}
